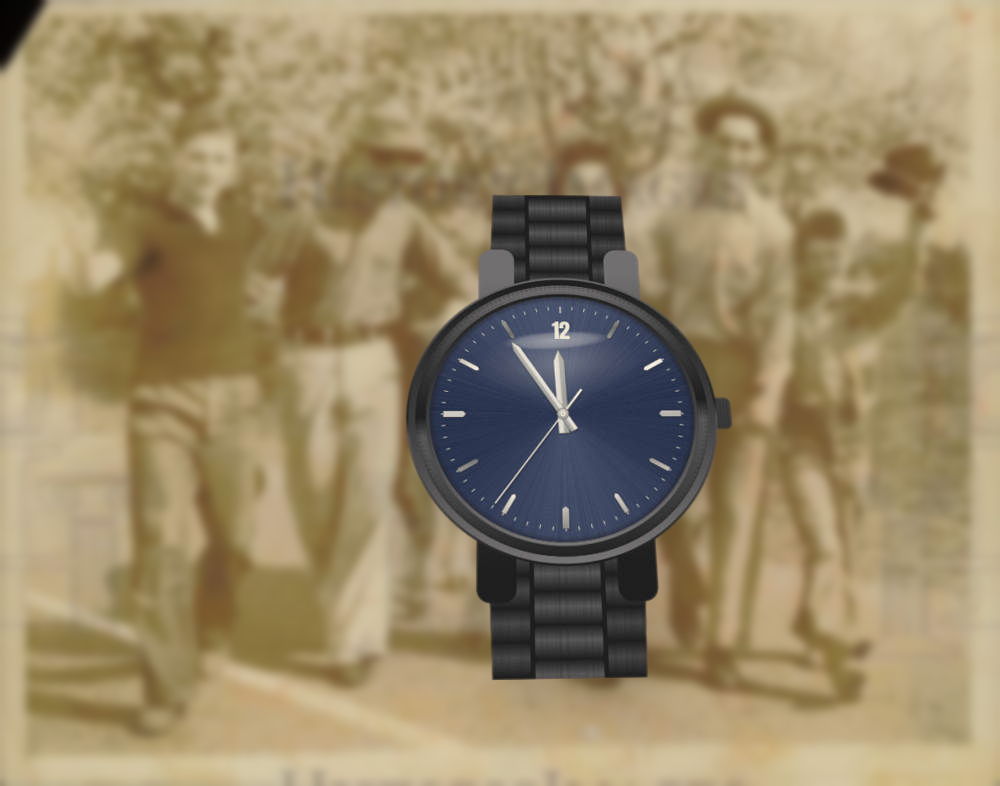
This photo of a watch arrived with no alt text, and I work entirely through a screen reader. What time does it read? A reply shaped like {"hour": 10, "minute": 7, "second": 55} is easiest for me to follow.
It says {"hour": 11, "minute": 54, "second": 36}
